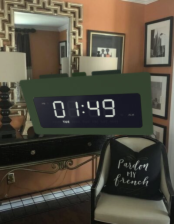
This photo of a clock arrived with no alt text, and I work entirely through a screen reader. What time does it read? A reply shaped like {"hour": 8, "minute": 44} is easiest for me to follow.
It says {"hour": 1, "minute": 49}
